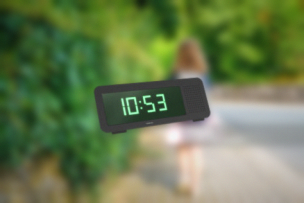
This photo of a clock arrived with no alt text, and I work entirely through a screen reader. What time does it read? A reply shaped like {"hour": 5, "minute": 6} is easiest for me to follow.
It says {"hour": 10, "minute": 53}
